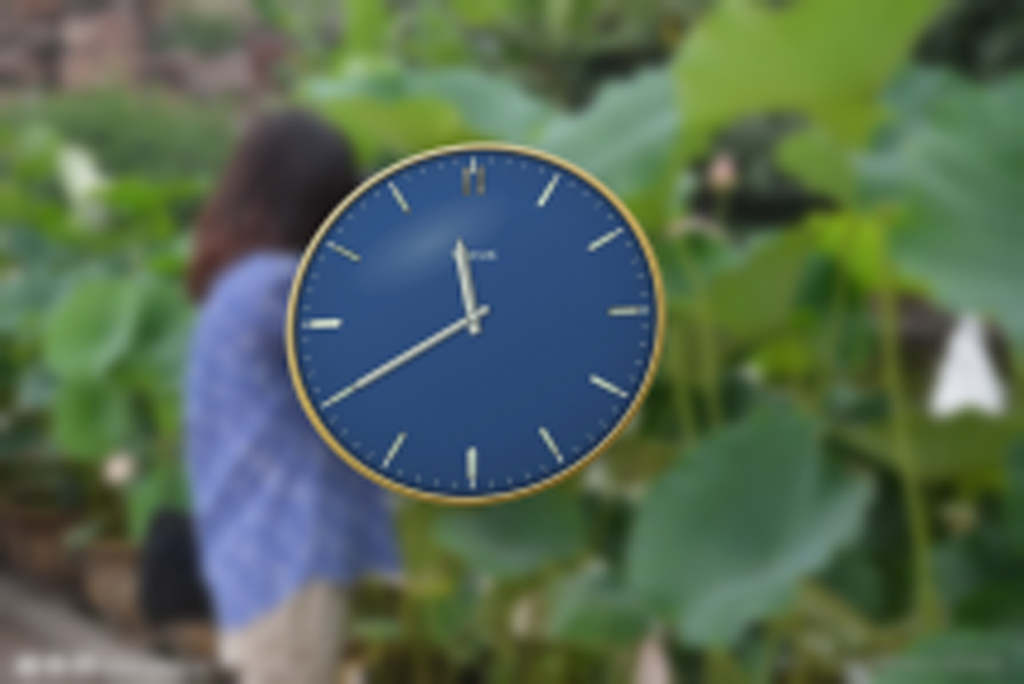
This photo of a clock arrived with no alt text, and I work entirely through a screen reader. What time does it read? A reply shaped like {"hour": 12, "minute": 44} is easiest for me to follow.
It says {"hour": 11, "minute": 40}
